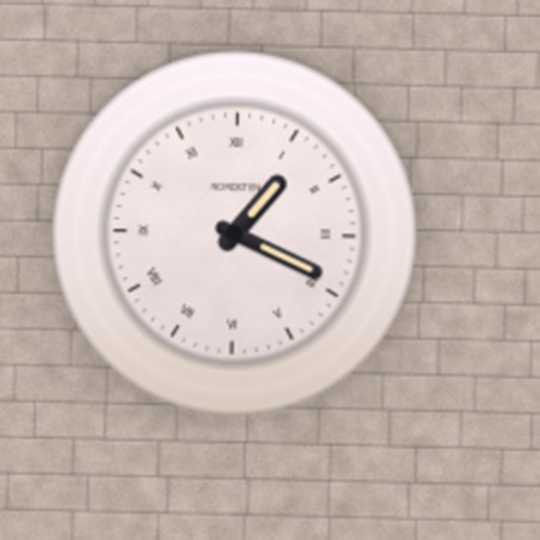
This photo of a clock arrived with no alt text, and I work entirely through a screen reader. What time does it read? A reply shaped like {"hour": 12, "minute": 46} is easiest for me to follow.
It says {"hour": 1, "minute": 19}
